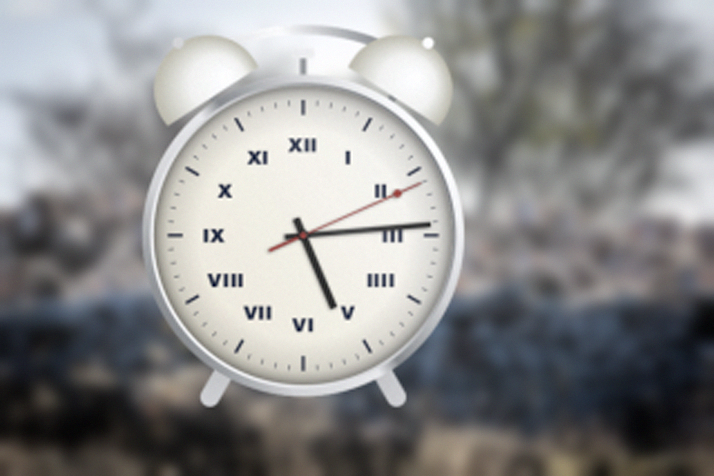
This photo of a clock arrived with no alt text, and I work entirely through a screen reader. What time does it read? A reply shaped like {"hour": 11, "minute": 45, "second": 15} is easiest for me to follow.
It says {"hour": 5, "minute": 14, "second": 11}
